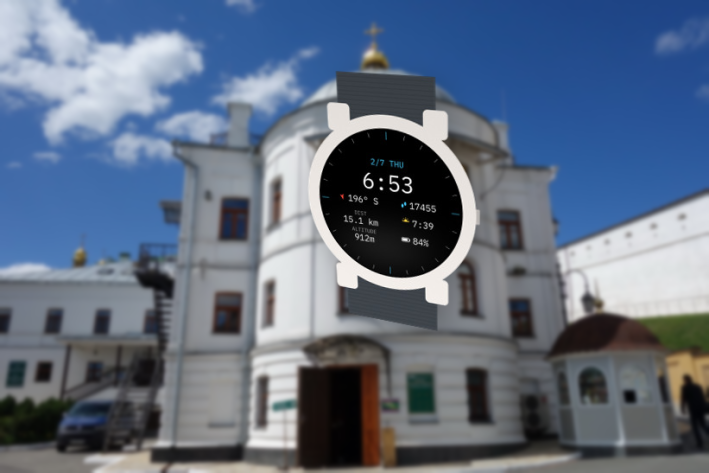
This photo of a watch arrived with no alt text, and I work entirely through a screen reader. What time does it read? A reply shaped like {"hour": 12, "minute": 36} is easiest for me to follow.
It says {"hour": 6, "minute": 53}
